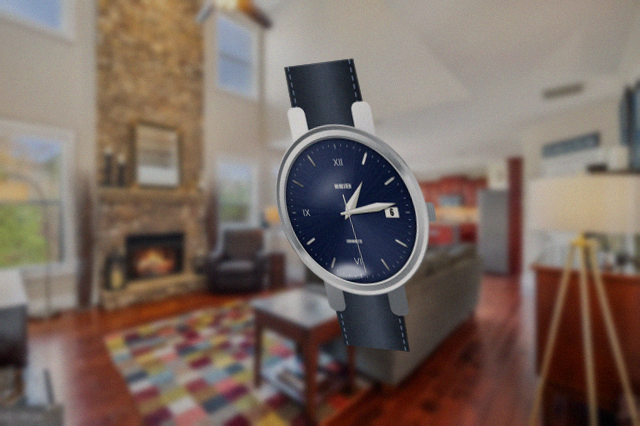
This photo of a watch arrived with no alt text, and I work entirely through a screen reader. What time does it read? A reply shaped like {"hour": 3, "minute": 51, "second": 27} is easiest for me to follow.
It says {"hour": 1, "minute": 13, "second": 29}
